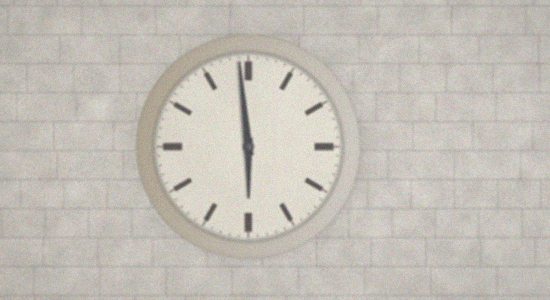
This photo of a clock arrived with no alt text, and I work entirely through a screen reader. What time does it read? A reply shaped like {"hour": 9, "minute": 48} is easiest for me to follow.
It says {"hour": 5, "minute": 59}
